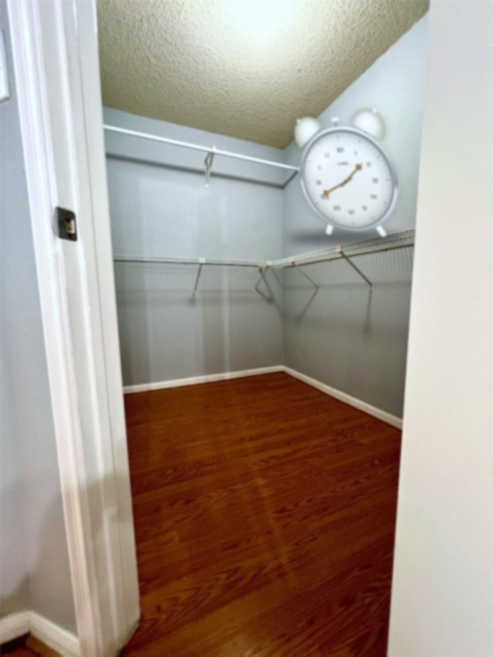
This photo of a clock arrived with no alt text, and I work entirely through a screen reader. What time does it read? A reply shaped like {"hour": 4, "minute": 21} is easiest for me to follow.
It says {"hour": 1, "minute": 41}
